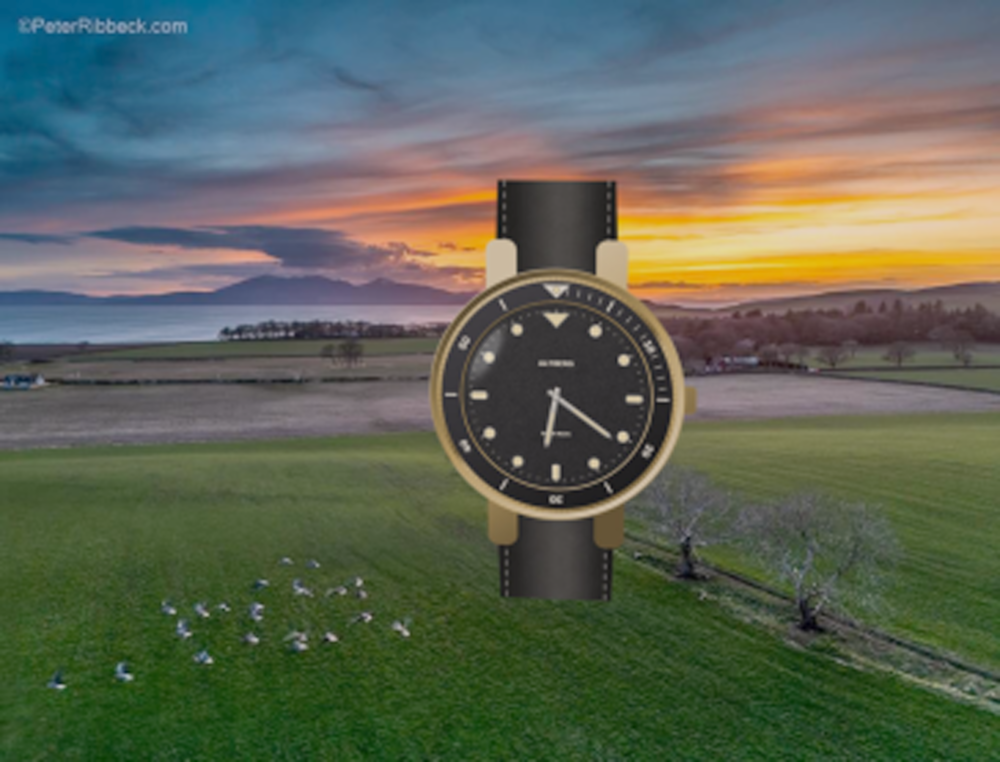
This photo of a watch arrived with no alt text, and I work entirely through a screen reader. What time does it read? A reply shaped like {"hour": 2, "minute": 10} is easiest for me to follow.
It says {"hour": 6, "minute": 21}
